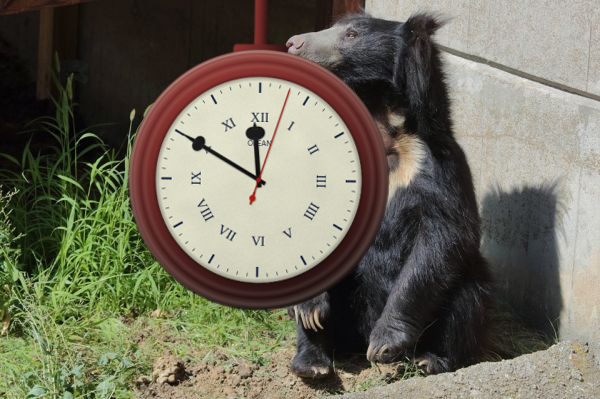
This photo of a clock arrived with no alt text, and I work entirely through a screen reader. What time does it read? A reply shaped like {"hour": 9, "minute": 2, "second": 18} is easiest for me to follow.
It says {"hour": 11, "minute": 50, "second": 3}
